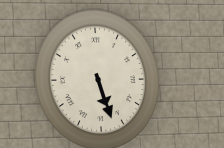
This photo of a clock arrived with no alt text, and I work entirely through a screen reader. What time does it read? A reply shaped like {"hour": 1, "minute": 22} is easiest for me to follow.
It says {"hour": 5, "minute": 27}
